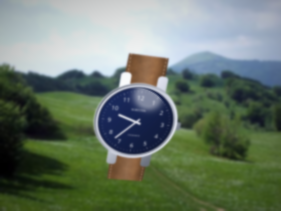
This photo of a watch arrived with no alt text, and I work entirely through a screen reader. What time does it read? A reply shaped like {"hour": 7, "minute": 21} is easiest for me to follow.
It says {"hour": 9, "minute": 37}
